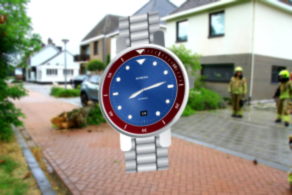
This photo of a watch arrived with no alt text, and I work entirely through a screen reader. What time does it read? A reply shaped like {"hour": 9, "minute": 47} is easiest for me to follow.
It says {"hour": 8, "minute": 13}
